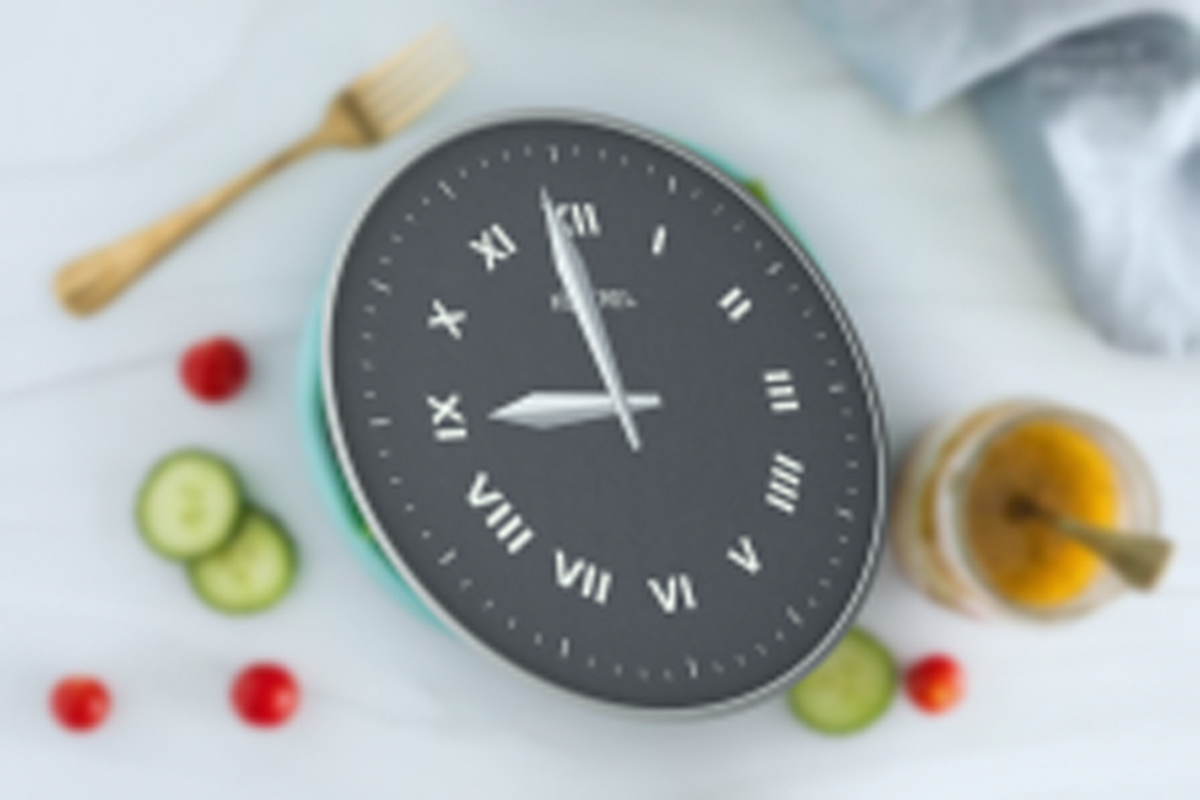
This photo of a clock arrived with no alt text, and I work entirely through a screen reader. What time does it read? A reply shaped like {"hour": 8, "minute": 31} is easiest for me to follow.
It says {"hour": 8, "minute": 59}
